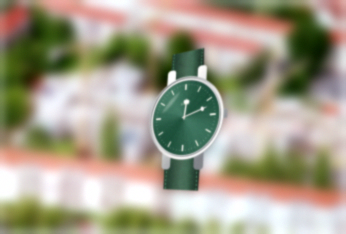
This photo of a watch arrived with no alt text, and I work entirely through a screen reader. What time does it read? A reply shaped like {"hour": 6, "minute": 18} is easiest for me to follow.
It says {"hour": 12, "minute": 12}
